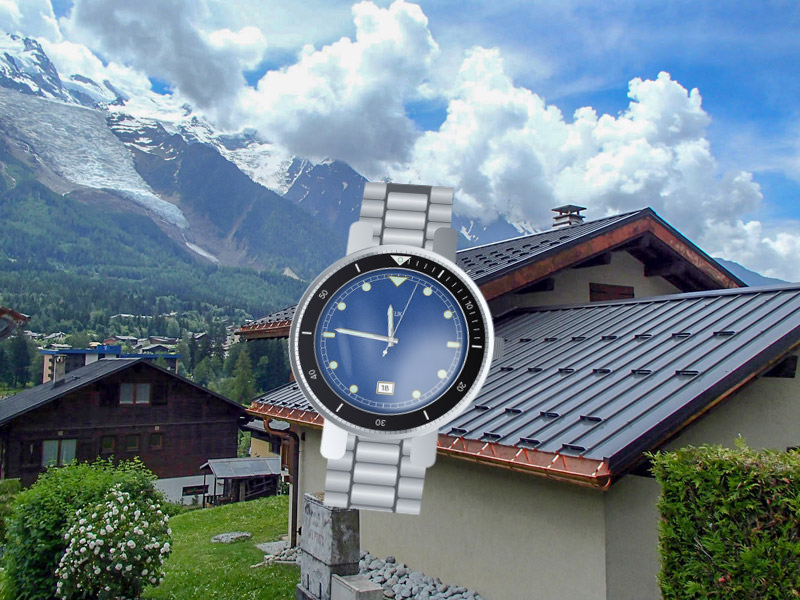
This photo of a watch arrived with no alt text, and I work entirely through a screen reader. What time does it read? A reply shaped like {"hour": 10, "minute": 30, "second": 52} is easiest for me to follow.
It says {"hour": 11, "minute": 46, "second": 3}
